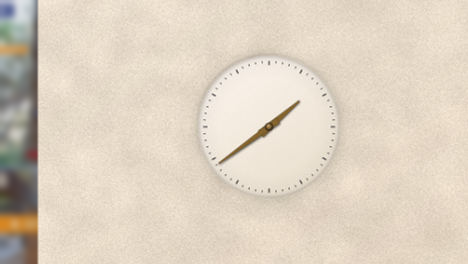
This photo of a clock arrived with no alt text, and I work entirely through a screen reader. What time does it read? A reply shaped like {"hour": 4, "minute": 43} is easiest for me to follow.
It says {"hour": 1, "minute": 39}
